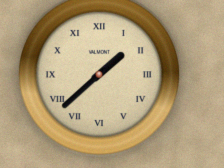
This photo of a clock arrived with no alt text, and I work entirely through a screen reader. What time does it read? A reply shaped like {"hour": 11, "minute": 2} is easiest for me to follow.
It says {"hour": 1, "minute": 38}
